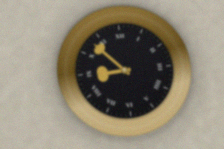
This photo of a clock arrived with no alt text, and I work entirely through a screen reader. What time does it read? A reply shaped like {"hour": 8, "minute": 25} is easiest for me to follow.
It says {"hour": 8, "minute": 53}
